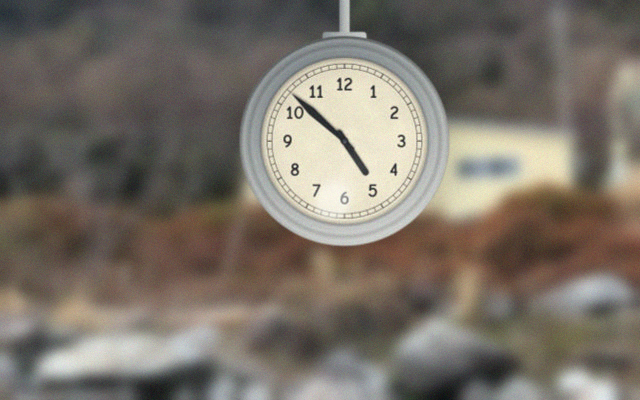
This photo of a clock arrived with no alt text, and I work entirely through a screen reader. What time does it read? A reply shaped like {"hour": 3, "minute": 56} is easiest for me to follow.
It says {"hour": 4, "minute": 52}
